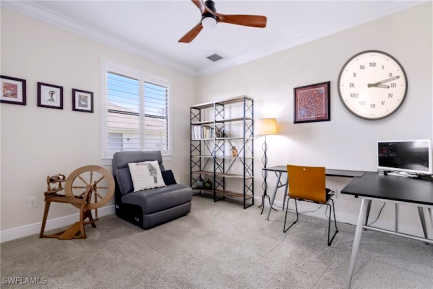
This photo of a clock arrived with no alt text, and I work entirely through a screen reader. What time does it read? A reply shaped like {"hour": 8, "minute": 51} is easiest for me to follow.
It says {"hour": 3, "minute": 12}
